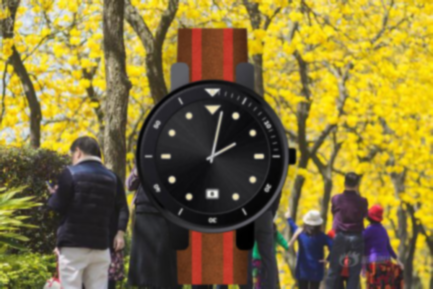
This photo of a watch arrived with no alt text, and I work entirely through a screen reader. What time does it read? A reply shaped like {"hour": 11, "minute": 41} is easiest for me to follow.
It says {"hour": 2, "minute": 2}
